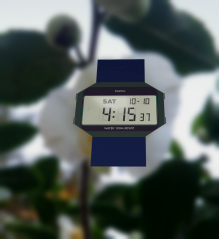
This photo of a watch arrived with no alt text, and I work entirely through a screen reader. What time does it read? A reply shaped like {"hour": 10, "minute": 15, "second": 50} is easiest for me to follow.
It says {"hour": 4, "minute": 15, "second": 37}
